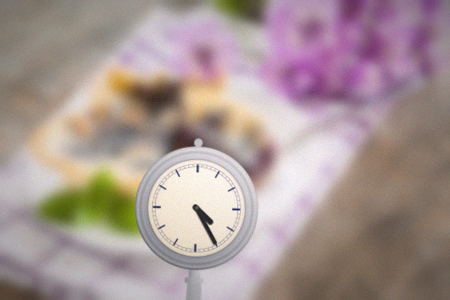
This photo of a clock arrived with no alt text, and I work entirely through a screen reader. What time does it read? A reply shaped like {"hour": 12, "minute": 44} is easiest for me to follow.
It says {"hour": 4, "minute": 25}
